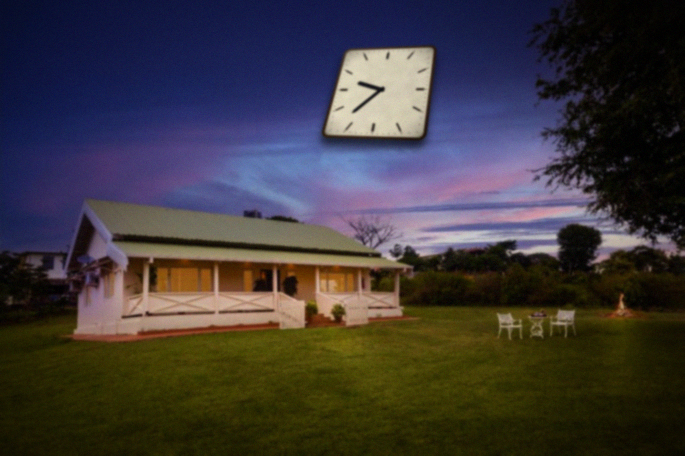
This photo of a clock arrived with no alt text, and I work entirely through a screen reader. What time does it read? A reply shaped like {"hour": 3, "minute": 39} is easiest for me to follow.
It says {"hour": 9, "minute": 37}
